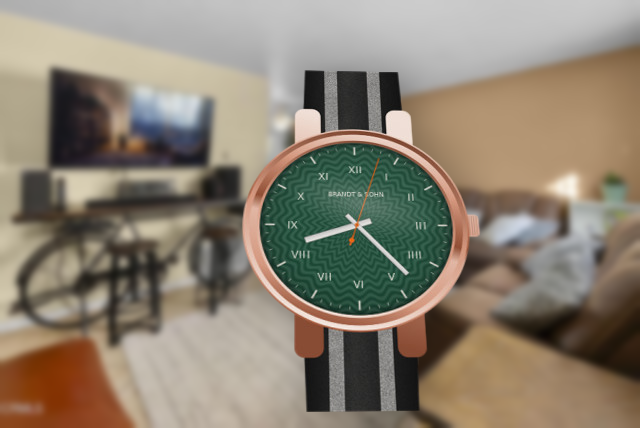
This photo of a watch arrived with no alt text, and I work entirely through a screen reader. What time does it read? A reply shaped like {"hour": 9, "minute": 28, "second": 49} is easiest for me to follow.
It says {"hour": 8, "minute": 23, "second": 3}
